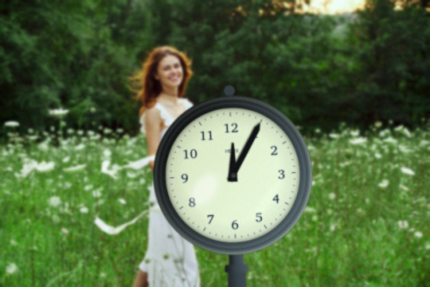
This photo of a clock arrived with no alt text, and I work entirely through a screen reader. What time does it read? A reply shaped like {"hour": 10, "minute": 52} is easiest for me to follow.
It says {"hour": 12, "minute": 5}
